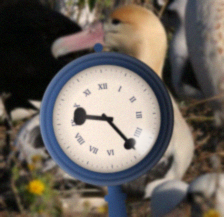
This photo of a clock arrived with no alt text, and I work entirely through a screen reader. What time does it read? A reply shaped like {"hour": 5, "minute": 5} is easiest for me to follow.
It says {"hour": 9, "minute": 24}
